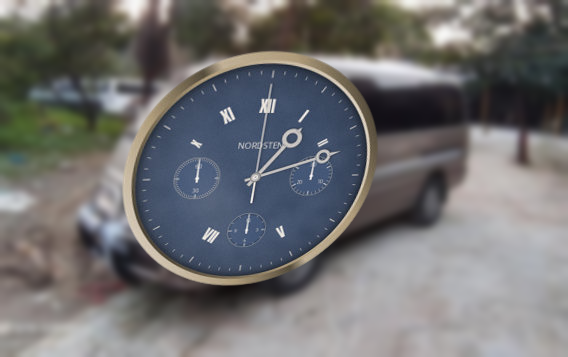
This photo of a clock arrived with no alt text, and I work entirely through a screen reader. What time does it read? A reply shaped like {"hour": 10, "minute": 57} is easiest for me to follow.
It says {"hour": 1, "minute": 12}
